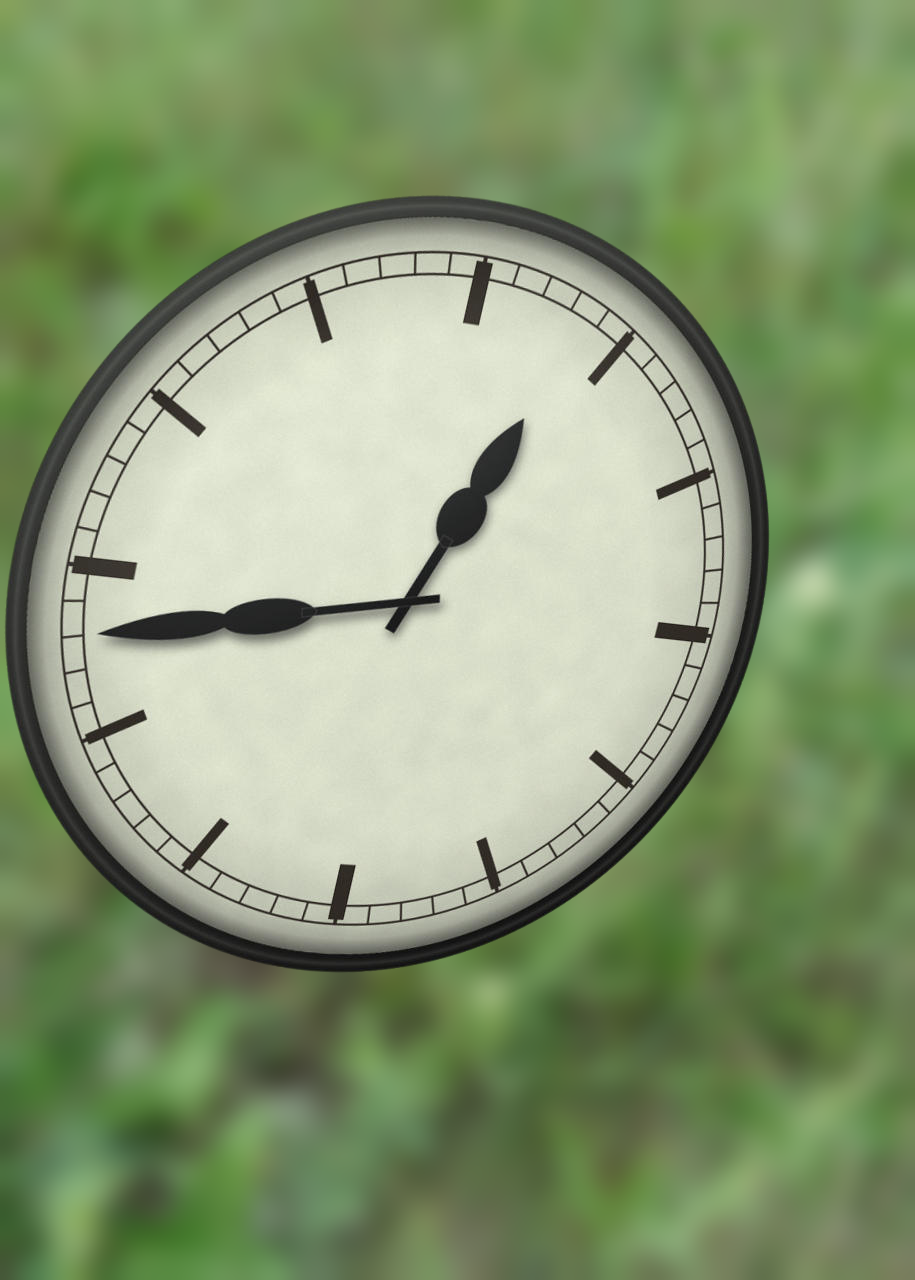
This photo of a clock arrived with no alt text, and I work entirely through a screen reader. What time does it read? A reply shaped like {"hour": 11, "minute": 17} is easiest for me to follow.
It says {"hour": 12, "minute": 43}
